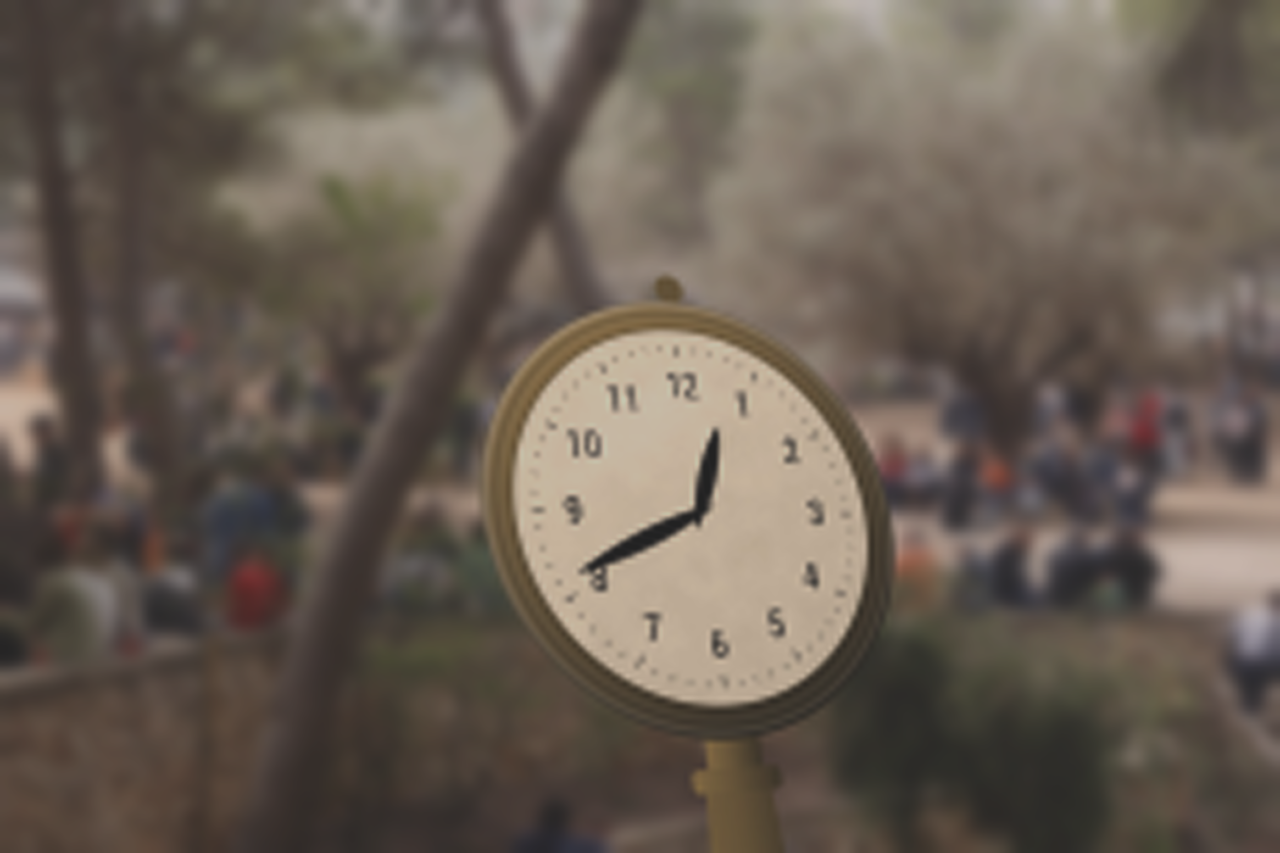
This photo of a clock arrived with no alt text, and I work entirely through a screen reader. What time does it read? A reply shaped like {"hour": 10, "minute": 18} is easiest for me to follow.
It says {"hour": 12, "minute": 41}
